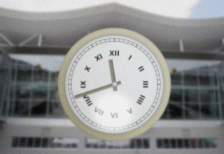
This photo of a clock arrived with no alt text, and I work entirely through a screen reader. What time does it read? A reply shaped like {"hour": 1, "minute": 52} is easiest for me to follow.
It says {"hour": 11, "minute": 42}
